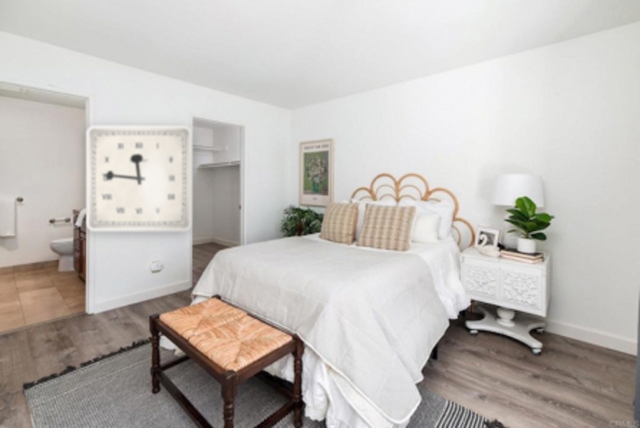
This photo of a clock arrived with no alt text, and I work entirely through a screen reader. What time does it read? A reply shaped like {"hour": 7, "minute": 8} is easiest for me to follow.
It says {"hour": 11, "minute": 46}
